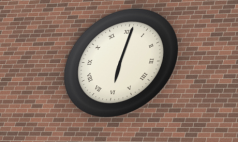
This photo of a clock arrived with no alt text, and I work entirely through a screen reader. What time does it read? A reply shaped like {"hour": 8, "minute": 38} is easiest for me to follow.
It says {"hour": 6, "minute": 1}
